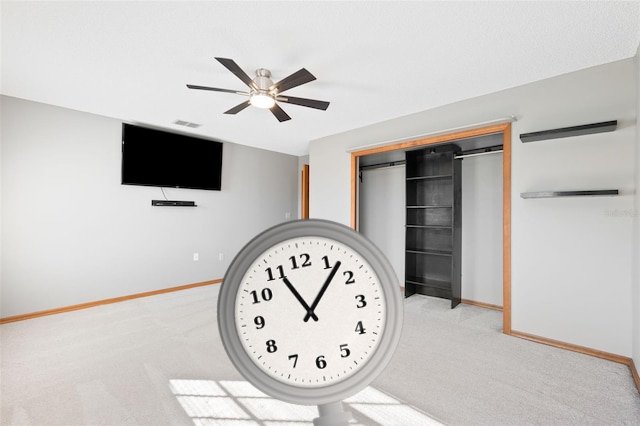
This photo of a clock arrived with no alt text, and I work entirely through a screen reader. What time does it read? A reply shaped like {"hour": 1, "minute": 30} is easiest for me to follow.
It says {"hour": 11, "minute": 7}
